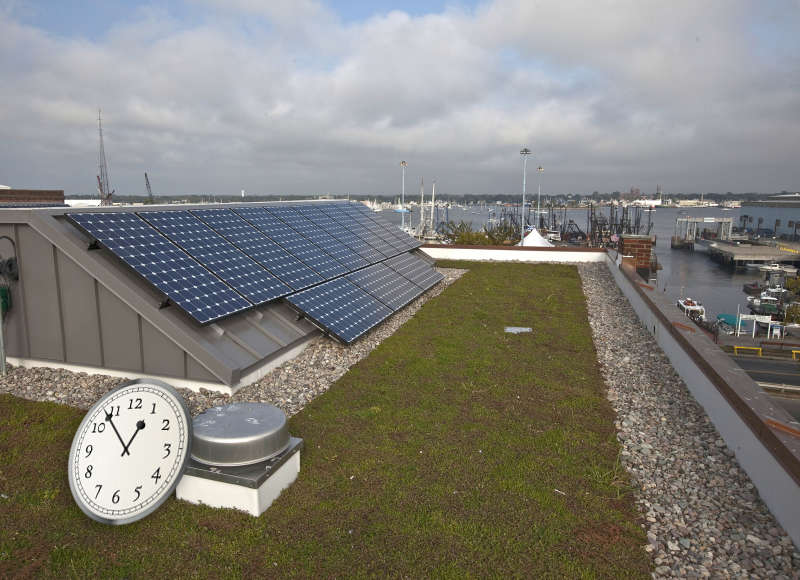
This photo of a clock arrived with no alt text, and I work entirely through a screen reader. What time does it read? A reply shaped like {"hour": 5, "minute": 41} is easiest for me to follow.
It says {"hour": 12, "minute": 53}
